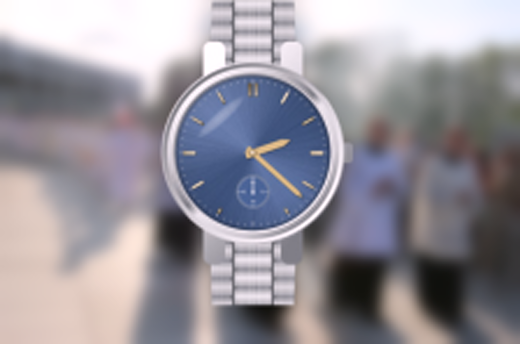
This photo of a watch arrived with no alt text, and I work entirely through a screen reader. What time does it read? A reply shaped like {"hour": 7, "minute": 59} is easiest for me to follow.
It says {"hour": 2, "minute": 22}
